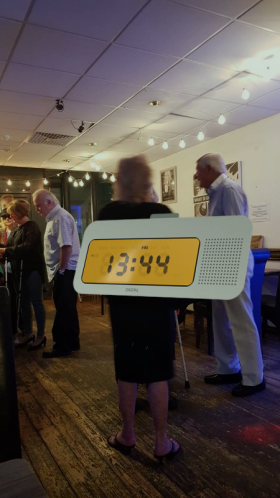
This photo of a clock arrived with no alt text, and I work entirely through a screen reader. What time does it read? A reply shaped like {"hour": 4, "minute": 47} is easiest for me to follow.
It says {"hour": 13, "minute": 44}
